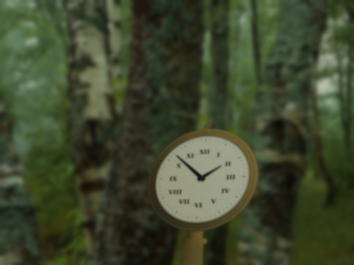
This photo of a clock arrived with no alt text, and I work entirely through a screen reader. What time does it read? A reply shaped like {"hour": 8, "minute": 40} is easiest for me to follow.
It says {"hour": 1, "minute": 52}
